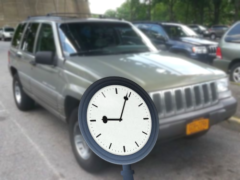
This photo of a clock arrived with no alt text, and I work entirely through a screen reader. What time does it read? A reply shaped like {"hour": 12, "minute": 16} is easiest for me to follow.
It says {"hour": 9, "minute": 4}
